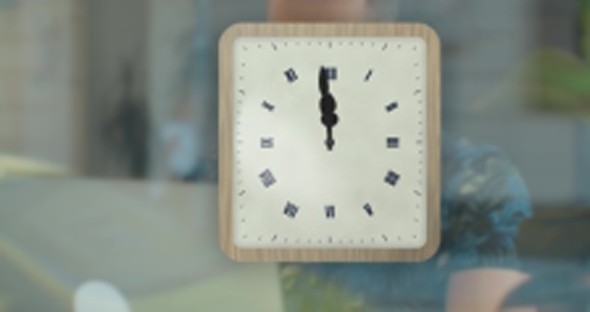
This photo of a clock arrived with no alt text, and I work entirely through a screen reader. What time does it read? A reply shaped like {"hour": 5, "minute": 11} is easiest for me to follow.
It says {"hour": 11, "minute": 59}
